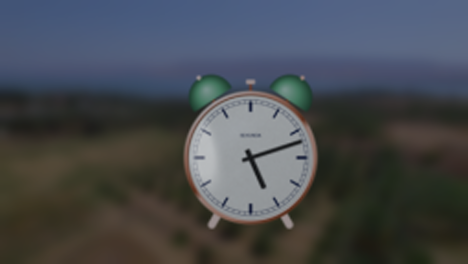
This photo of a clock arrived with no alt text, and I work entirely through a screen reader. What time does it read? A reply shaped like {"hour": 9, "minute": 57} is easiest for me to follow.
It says {"hour": 5, "minute": 12}
